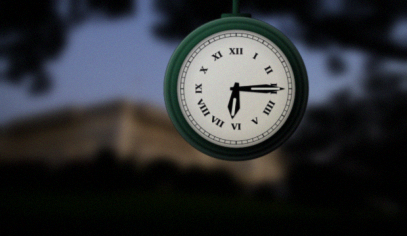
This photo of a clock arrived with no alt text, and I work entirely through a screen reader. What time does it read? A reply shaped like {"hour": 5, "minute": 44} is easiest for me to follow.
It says {"hour": 6, "minute": 15}
